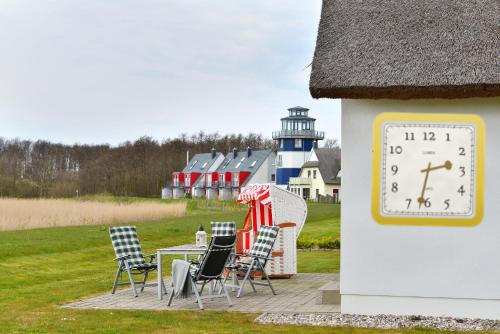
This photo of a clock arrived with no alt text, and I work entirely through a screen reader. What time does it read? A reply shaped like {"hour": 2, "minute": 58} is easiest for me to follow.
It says {"hour": 2, "minute": 32}
